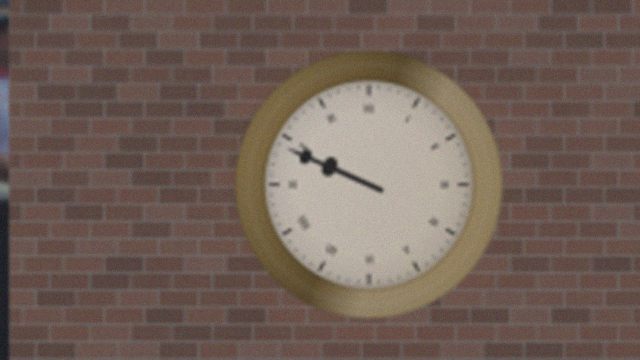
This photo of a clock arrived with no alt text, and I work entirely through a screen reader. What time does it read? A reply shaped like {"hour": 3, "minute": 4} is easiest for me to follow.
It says {"hour": 9, "minute": 49}
